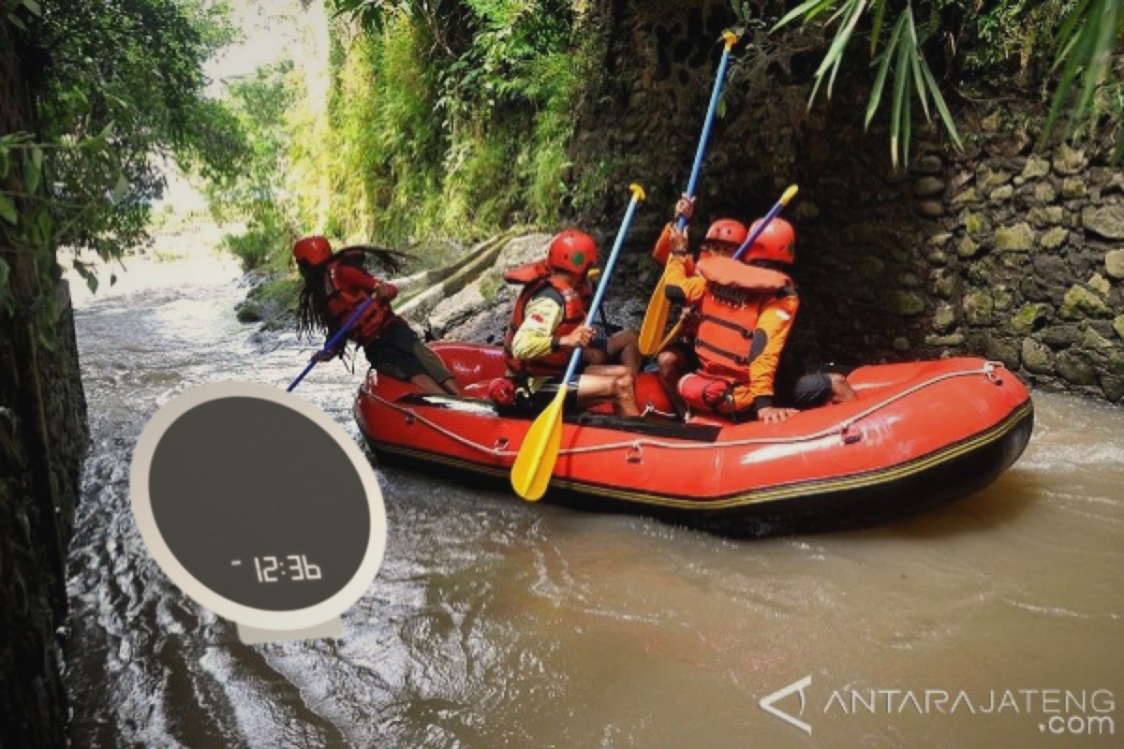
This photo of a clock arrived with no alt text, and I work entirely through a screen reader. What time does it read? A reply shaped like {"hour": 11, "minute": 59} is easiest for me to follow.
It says {"hour": 12, "minute": 36}
